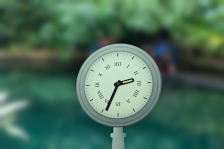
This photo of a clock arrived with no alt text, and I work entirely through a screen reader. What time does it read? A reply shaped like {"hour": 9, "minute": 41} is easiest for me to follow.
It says {"hour": 2, "minute": 34}
